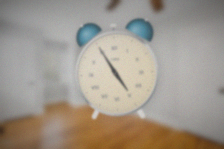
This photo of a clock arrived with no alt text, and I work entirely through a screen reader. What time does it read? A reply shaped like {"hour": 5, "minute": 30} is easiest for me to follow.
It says {"hour": 4, "minute": 55}
